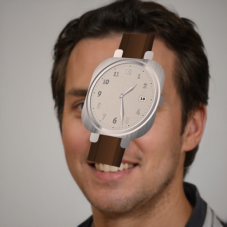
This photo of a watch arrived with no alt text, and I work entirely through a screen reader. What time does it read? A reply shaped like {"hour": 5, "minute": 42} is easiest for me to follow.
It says {"hour": 1, "minute": 27}
